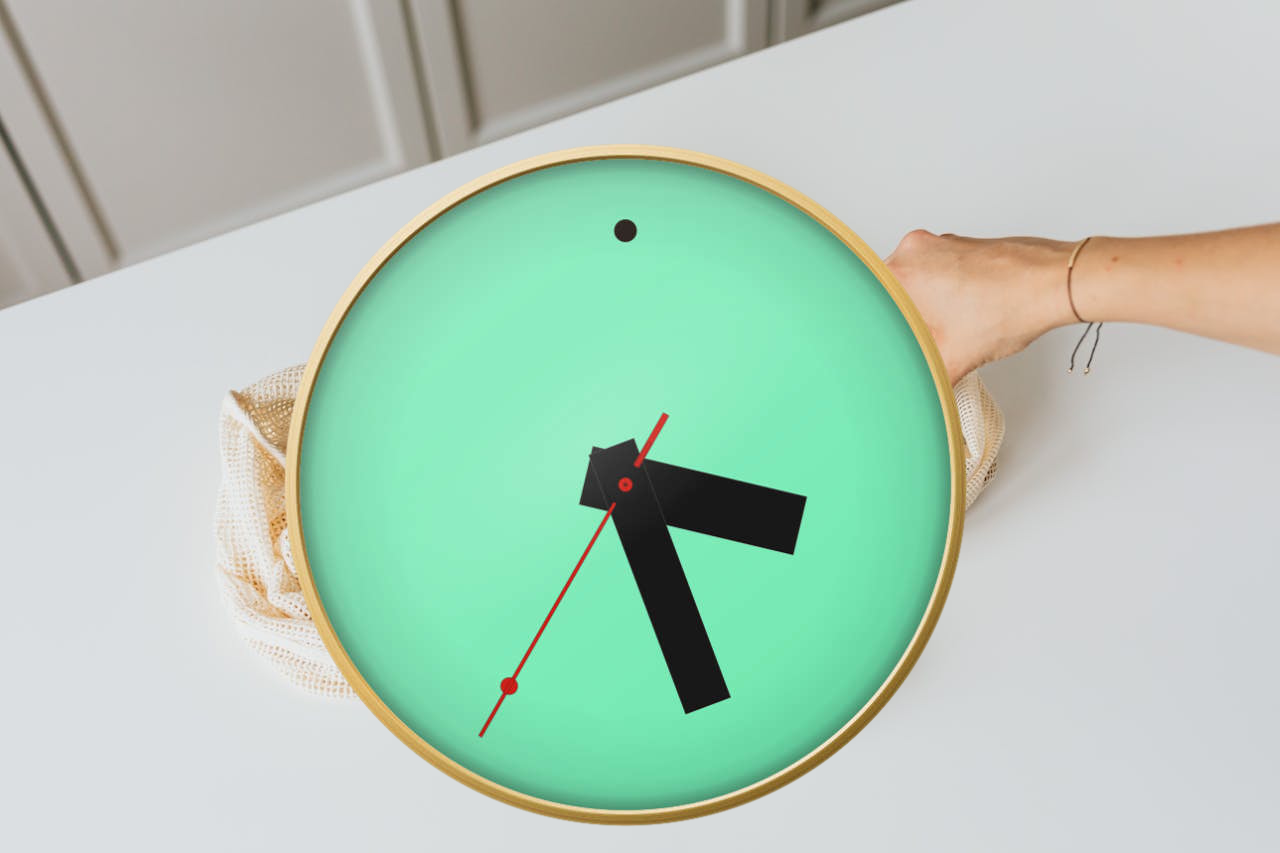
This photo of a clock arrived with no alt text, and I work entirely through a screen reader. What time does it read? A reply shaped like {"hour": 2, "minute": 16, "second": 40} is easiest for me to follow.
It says {"hour": 3, "minute": 26, "second": 35}
